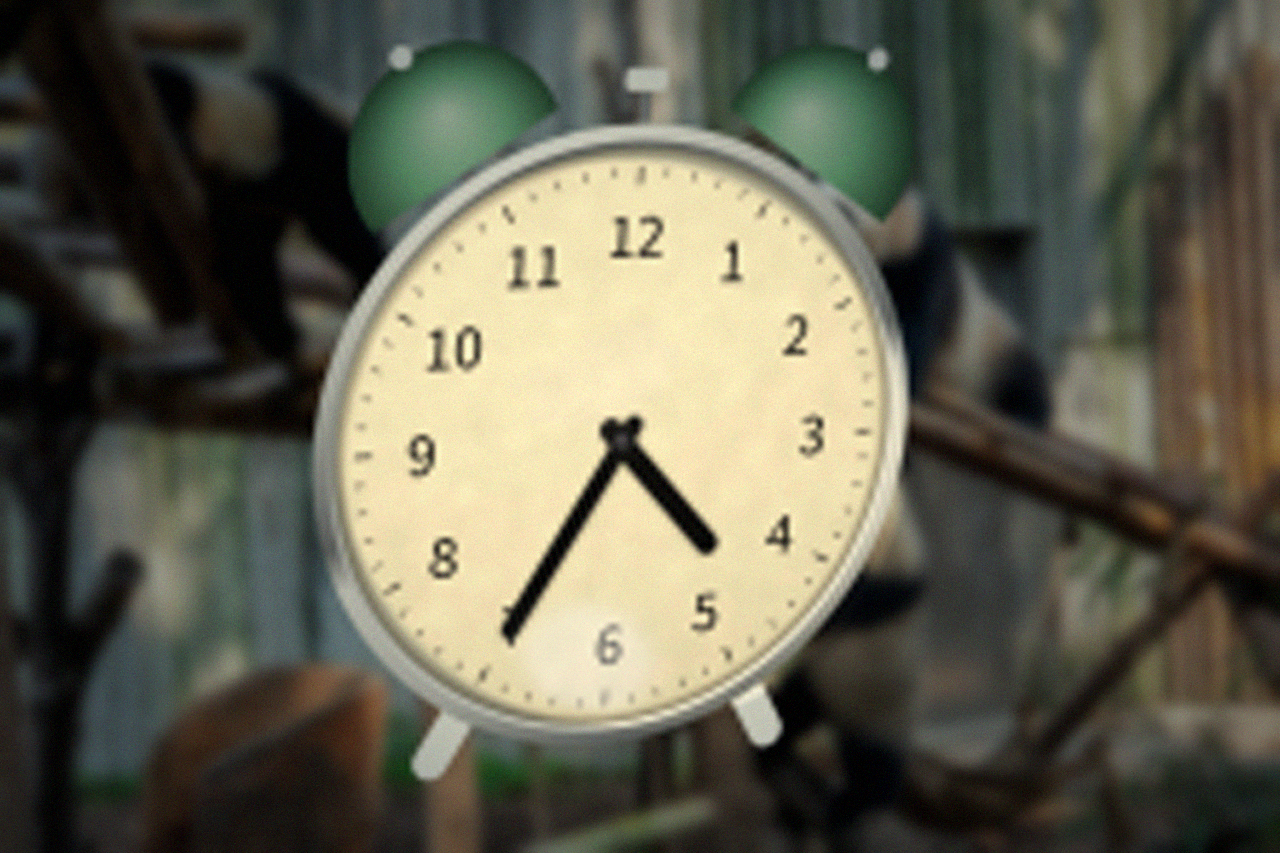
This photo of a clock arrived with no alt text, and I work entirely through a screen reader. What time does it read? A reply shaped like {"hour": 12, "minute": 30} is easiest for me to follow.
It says {"hour": 4, "minute": 35}
